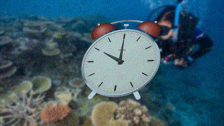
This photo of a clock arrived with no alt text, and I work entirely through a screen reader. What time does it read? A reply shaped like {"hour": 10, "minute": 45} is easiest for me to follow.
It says {"hour": 10, "minute": 0}
